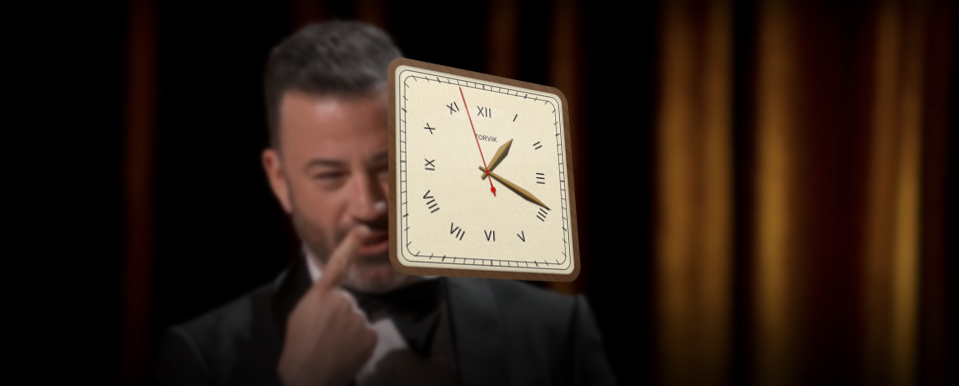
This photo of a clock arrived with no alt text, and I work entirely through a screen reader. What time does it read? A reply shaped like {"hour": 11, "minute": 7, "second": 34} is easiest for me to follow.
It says {"hour": 1, "minute": 18, "second": 57}
